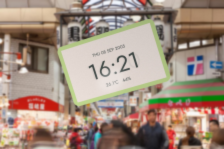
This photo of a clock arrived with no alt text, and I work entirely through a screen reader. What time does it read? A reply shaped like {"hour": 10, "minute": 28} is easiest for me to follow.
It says {"hour": 16, "minute": 21}
